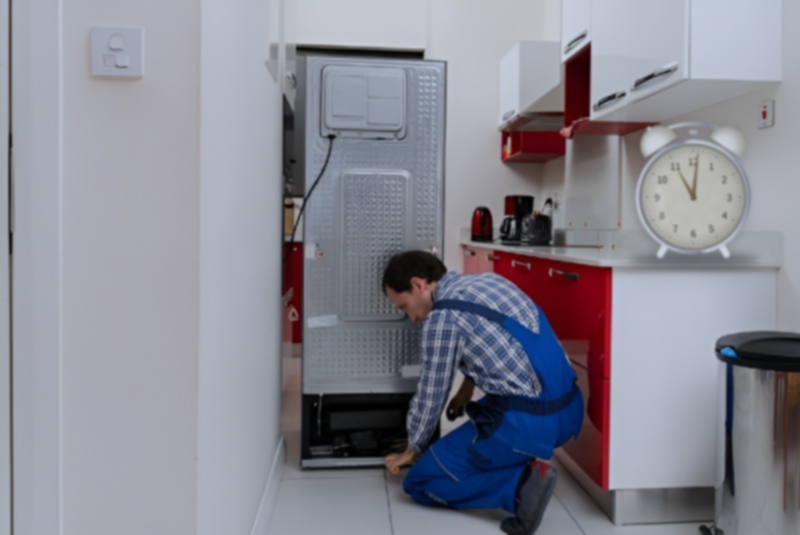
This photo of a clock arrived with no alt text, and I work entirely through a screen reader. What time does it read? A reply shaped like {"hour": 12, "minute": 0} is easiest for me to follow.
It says {"hour": 11, "minute": 1}
